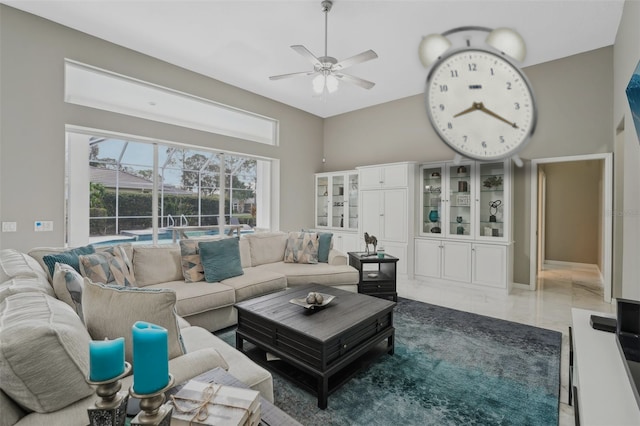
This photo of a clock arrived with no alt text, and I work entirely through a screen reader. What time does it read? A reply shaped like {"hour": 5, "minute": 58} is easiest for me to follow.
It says {"hour": 8, "minute": 20}
